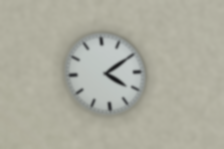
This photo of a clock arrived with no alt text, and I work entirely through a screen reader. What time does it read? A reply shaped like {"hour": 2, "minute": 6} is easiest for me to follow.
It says {"hour": 4, "minute": 10}
